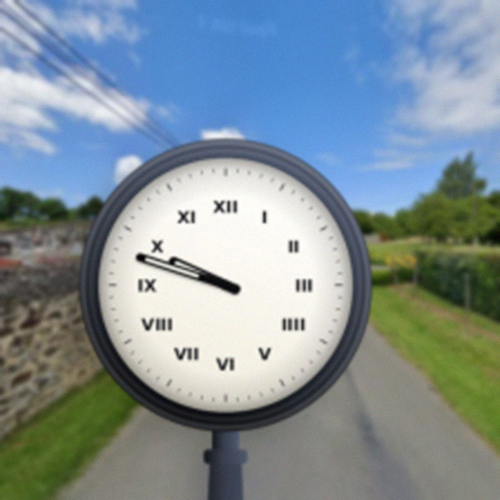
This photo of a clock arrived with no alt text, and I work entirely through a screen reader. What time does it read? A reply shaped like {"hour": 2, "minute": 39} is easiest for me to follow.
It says {"hour": 9, "minute": 48}
